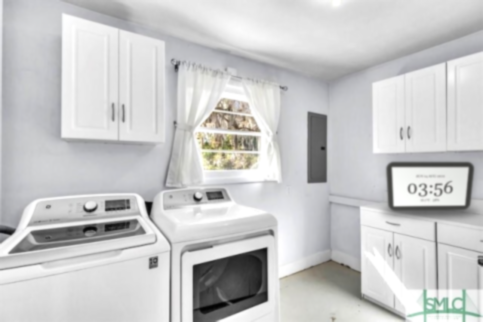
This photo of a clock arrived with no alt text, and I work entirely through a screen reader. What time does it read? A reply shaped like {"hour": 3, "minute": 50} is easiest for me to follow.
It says {"hour": 3, "minute": 56}
